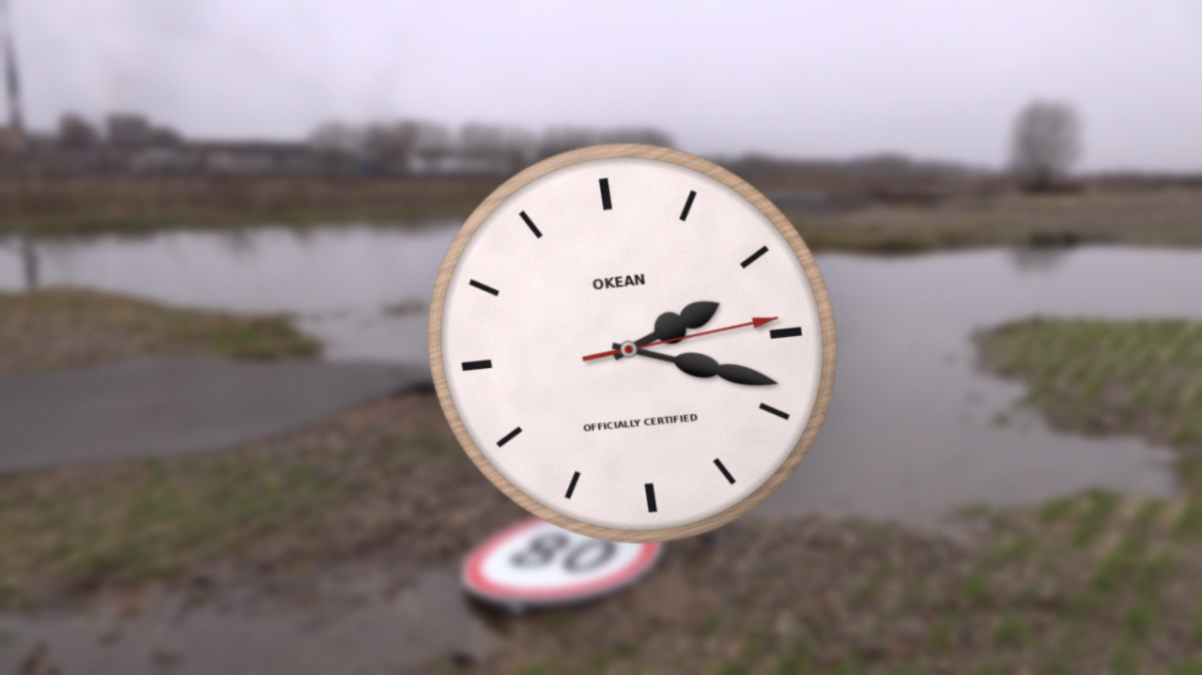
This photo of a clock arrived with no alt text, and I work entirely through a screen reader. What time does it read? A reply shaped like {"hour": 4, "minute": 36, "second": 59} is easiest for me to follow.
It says {"hour": 2, "minute": 18, "second": 14}
